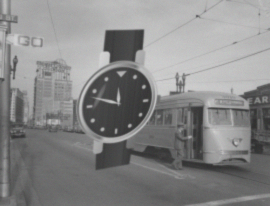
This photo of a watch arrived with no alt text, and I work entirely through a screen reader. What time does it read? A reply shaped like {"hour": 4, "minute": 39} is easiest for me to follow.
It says {"hour": 11, "minute": 48}
